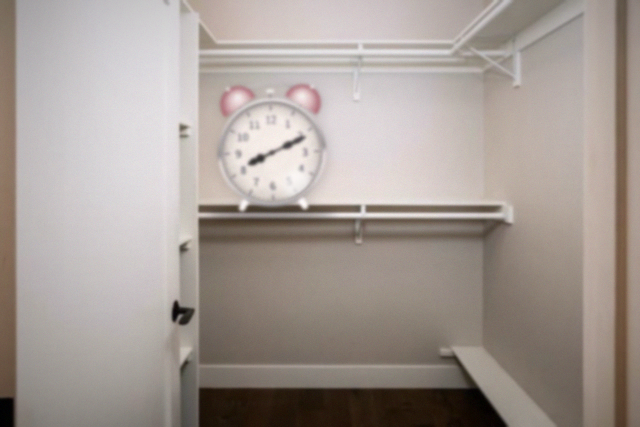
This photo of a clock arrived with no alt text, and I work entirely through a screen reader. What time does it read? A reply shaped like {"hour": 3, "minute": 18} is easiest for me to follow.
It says {"hour": 8, "minute": 11}
